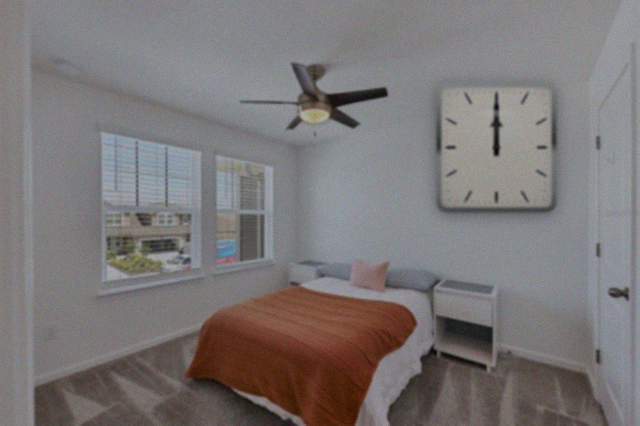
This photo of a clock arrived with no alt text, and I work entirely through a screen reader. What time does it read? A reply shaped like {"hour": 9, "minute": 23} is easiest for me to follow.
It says {"hour": 12, "minute": 0}
